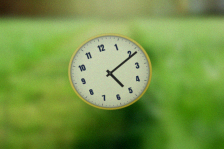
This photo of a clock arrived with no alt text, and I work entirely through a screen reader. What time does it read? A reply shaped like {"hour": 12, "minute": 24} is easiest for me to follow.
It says {"hour": 5, "minute": 11}
